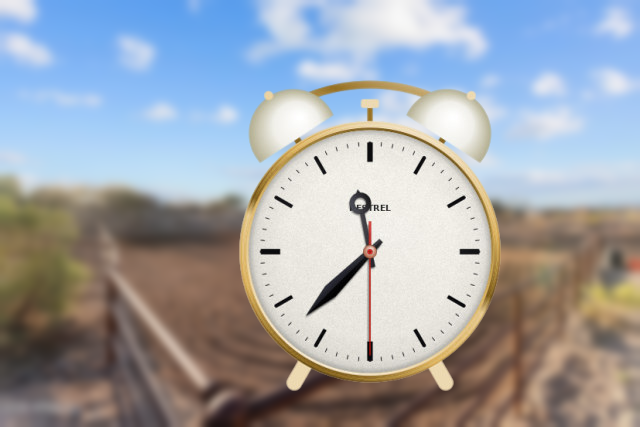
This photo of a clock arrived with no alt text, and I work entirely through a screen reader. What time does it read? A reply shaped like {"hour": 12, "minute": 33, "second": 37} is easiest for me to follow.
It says {"hour": 11, "minute": 37, "second": 30}
